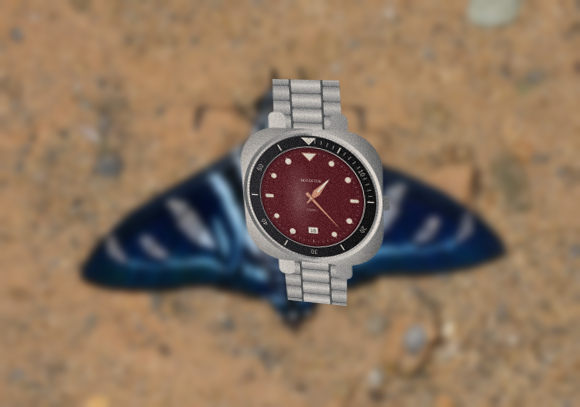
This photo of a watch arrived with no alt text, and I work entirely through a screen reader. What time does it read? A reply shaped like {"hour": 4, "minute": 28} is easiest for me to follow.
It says {"hour": 1, "minute": 23}
